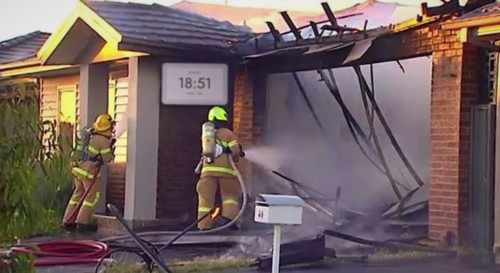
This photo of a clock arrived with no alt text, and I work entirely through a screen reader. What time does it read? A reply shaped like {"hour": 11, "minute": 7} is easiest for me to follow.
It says {"hour": 18, "minute": 51}
